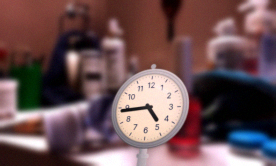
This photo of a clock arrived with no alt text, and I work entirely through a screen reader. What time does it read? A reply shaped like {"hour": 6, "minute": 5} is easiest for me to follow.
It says {"hour": 4, "minute": 44}
